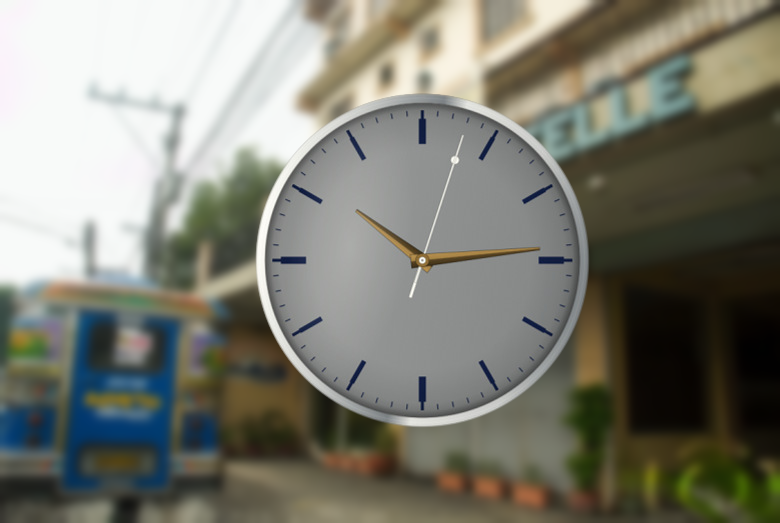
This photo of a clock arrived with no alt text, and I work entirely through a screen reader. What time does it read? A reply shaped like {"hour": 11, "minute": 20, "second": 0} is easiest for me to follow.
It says {"hour": 10, "minute": 14, "second": 3}
